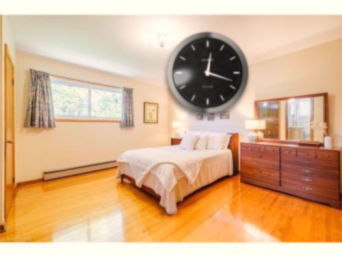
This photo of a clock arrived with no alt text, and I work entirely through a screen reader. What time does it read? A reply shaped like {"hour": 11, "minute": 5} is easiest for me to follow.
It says {"hour": 12, "minute": 18}
